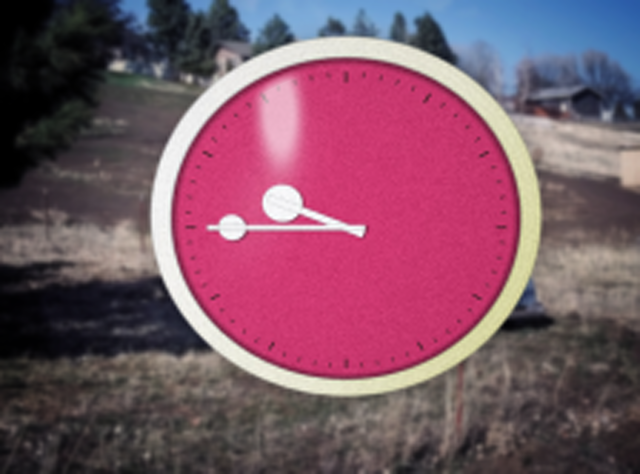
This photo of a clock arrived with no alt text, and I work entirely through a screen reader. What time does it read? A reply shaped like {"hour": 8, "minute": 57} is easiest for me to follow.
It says {"hour": 9, "minute": 45}
